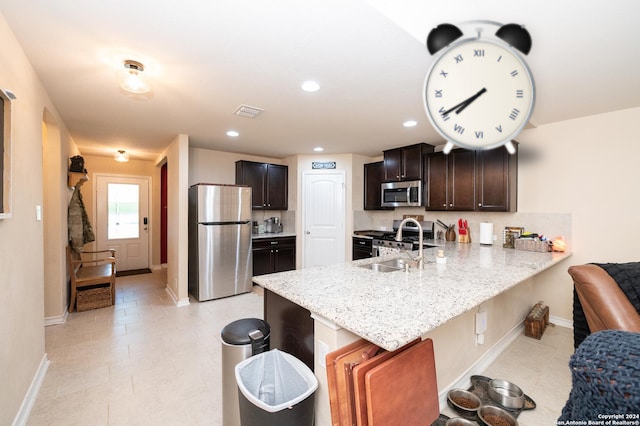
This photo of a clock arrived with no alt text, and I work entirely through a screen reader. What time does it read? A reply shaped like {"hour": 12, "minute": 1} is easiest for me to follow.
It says {"hour": 7, "minute": 40}
